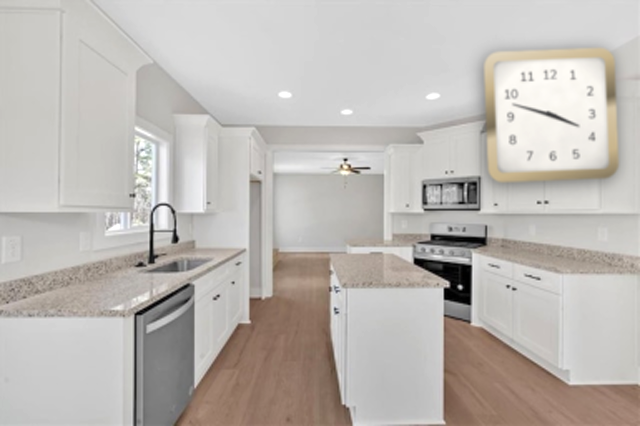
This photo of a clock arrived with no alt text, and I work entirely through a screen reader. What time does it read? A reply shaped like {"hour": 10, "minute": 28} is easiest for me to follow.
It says {"hour": 3, "minute": 48}
